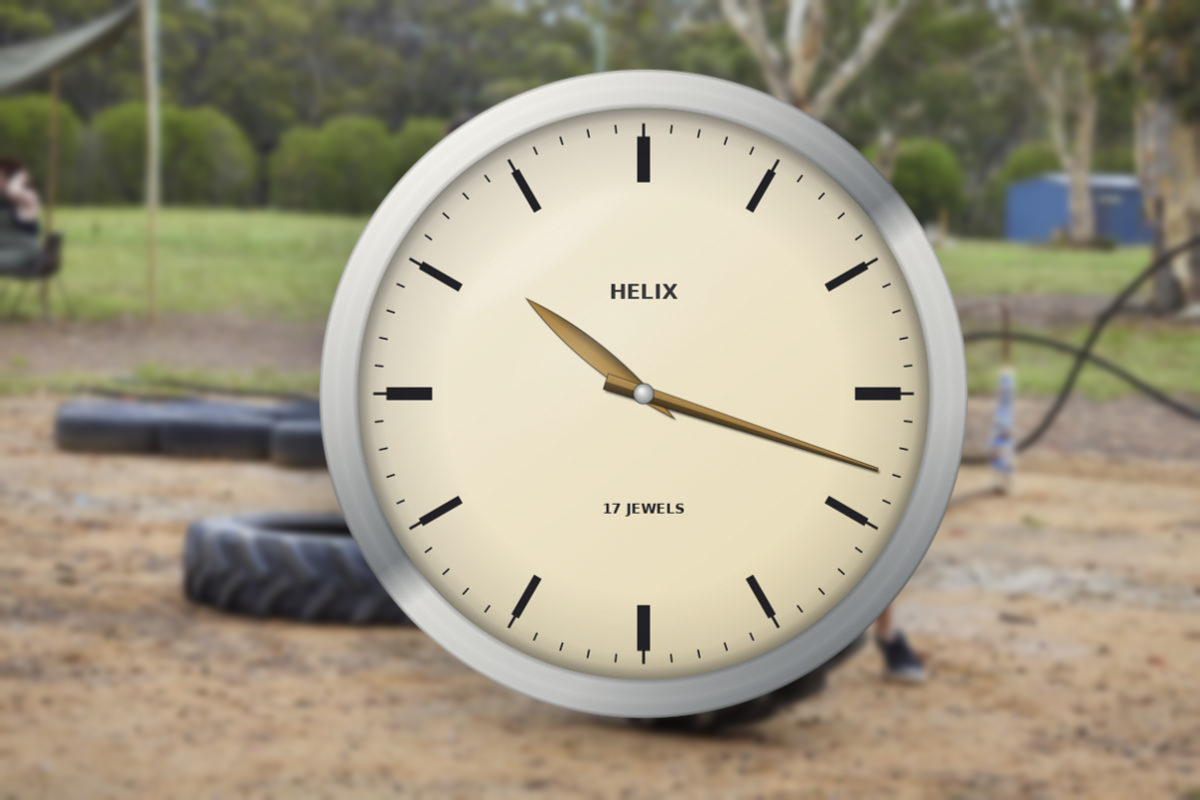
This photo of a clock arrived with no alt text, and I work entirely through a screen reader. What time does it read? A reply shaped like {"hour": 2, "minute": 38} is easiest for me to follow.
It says {"hour": 10, "minute": 18}
